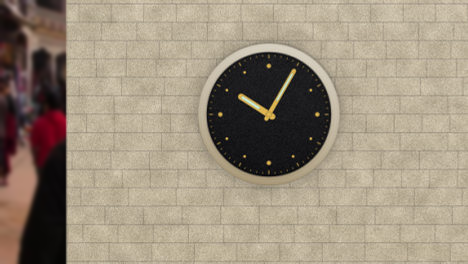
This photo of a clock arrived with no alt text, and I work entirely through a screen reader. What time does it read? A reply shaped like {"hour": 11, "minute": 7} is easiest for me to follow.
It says {"hour": 10, "minute": 5}
